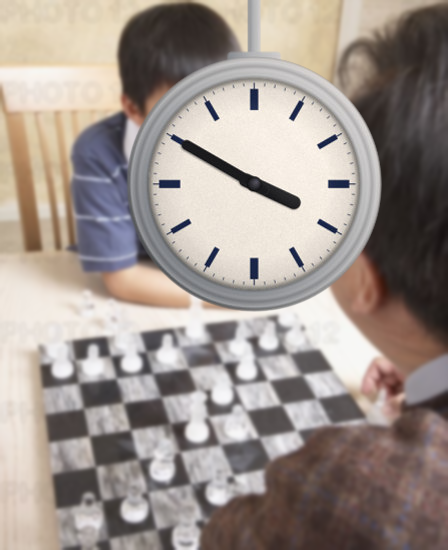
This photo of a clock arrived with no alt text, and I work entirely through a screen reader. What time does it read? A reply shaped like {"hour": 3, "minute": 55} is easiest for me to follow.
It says {"hour": 3, "minute": 50}
